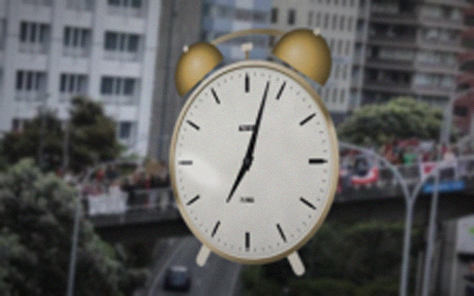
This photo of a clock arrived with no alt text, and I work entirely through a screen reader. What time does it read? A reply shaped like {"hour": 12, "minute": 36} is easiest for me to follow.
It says {"hour": 7, "minute": 3}
